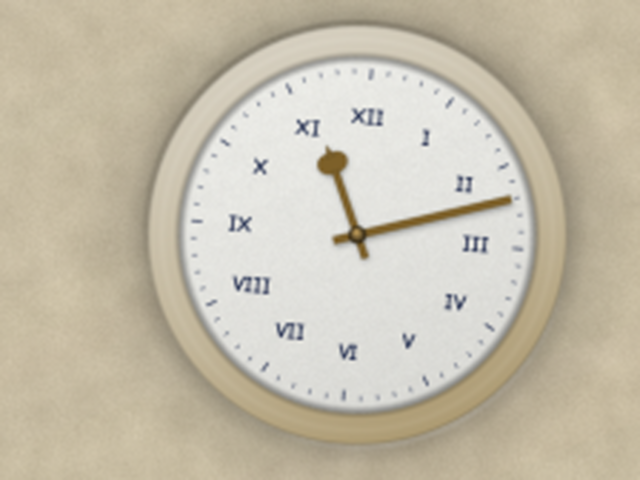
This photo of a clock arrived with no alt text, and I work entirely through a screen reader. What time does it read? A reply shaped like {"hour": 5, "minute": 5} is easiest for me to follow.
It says {"hour": 11, "minute": 12}
